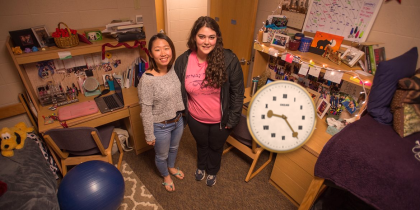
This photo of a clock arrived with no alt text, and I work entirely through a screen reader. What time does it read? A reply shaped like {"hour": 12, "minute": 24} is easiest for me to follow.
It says {"hour": 9, "minute": 24}
